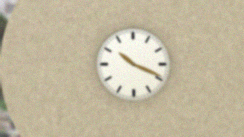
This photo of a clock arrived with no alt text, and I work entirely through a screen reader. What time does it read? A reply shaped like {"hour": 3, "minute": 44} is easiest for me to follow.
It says {"hour": 10, "minute": 19}
